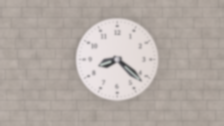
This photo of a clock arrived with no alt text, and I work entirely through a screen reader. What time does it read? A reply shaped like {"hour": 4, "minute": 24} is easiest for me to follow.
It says {"hour": 8, "minute": 22}
